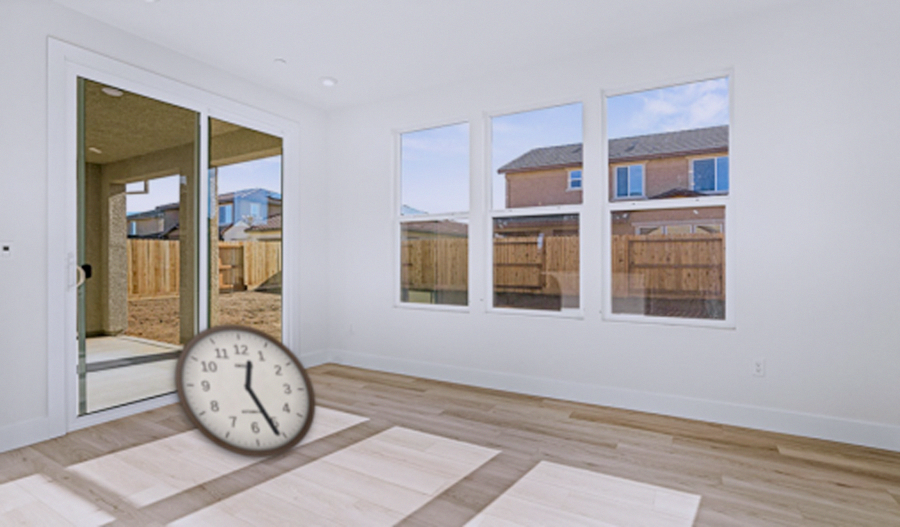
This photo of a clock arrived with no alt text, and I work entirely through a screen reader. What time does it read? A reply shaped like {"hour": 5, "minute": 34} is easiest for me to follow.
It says {"hour": 12, "minute": 26}
